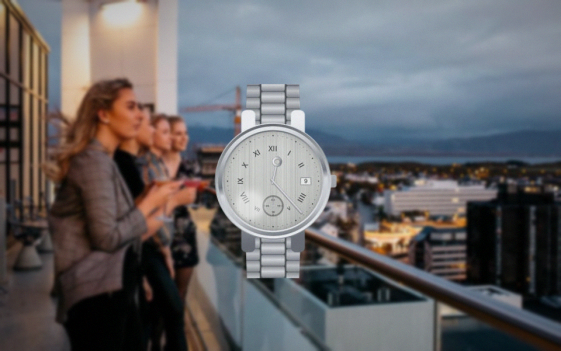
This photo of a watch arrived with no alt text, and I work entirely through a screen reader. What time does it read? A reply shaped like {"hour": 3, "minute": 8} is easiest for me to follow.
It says {"hour": 12, "minute": 23}
